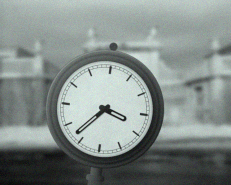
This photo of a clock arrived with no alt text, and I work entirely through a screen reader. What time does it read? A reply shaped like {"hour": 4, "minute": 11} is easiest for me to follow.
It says {"hour": 3, "minute": 37}
